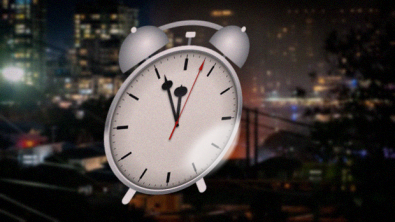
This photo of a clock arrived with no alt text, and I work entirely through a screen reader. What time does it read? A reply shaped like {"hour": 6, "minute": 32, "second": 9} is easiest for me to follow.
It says {"hour": 11, "minute": 56, "second": 3}
